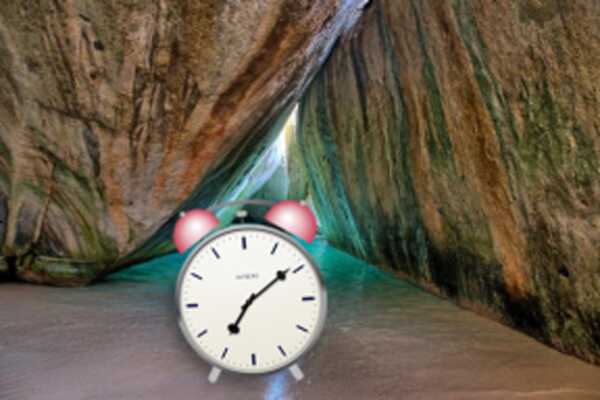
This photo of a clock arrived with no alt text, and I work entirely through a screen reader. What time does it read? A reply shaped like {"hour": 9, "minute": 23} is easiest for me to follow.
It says {"hour": 7, "minute": 9}
